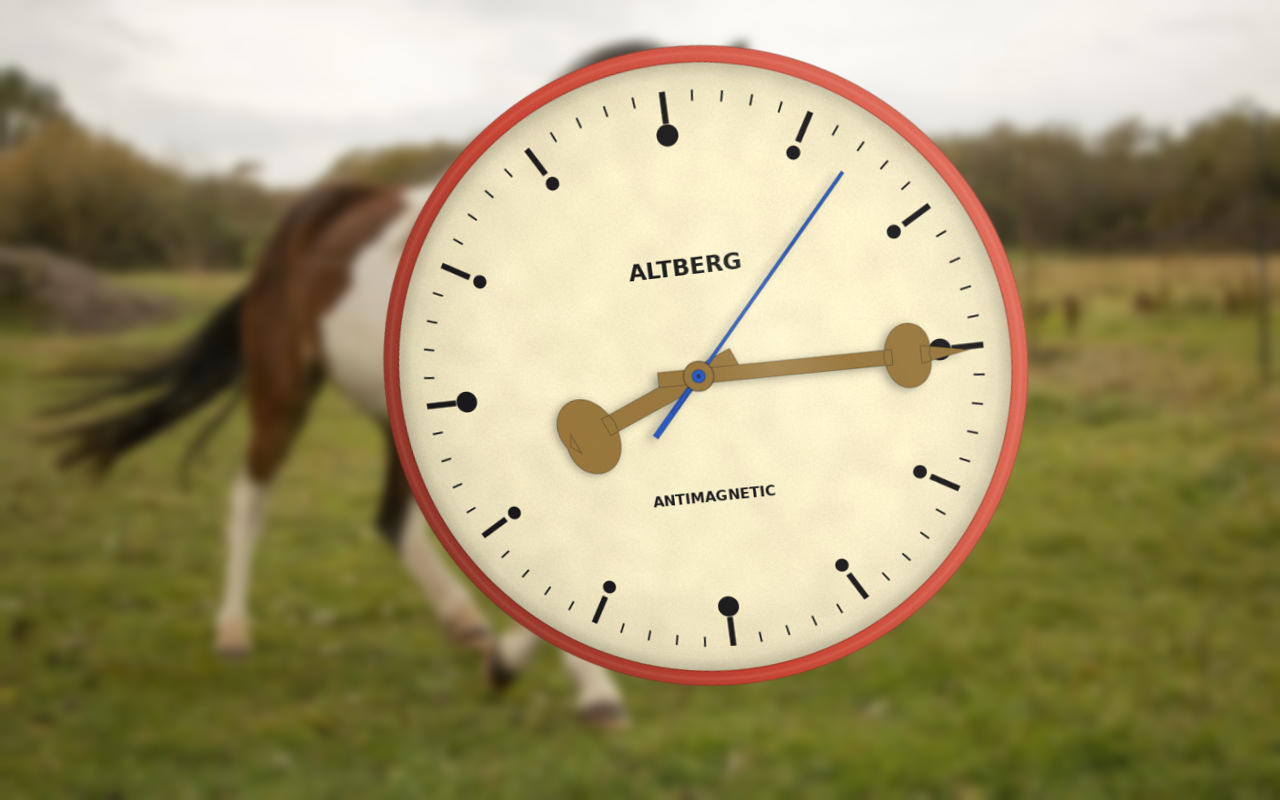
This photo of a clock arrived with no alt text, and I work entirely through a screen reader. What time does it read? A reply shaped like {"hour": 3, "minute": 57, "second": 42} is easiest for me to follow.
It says {"hour": 8, "minute": 15, "second": 7}
